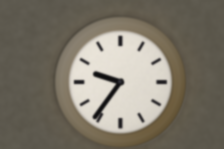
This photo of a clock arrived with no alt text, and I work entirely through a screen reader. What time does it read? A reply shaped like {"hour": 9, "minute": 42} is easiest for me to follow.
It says {"hour": 9, "minute": 36}
